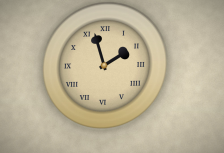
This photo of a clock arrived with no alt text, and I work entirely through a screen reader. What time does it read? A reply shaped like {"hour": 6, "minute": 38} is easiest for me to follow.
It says {"hour": 1, "minute": 57}
